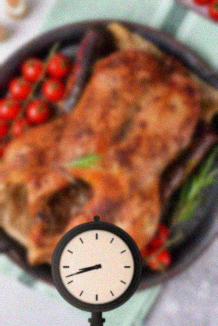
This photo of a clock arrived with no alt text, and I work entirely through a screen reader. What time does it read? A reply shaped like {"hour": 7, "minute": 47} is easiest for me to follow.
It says {"hour": 8, "minute": 42}
